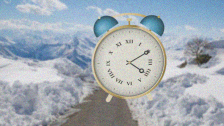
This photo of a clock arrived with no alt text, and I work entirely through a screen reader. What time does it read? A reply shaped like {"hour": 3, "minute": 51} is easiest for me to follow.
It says {"hour": 4, "minute": 10}
